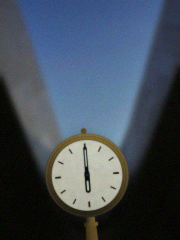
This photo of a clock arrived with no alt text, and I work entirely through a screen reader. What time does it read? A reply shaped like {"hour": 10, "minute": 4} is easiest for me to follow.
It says {"hour": 6, "minute": 0}
